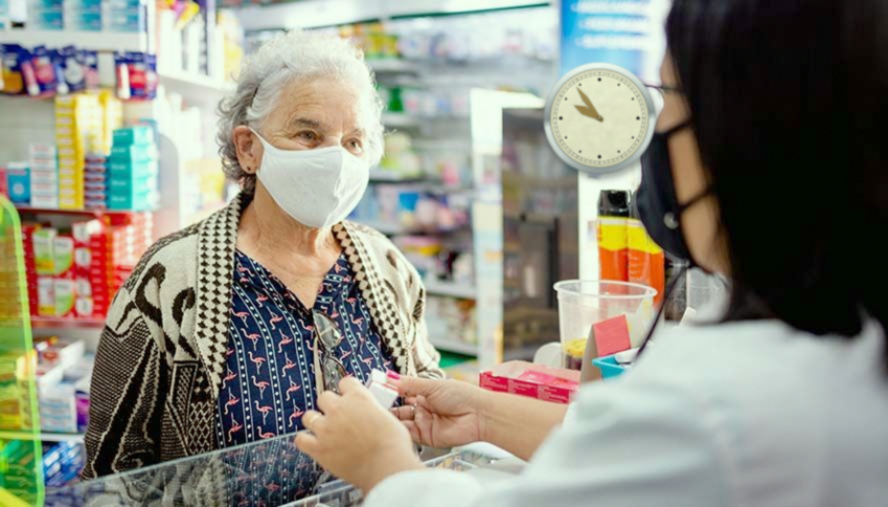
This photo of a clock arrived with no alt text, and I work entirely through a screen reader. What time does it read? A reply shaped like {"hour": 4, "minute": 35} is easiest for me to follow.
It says {"hour": 9, "minute": 54}
